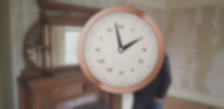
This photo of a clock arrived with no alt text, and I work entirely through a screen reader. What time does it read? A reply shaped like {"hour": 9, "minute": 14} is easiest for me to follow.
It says {"hour": 1, "minute": 58}
